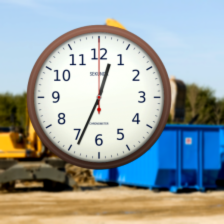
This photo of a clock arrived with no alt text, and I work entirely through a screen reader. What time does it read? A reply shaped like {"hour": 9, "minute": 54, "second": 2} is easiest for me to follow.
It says {"hour": 12, "minute": 34, "second": 0}
